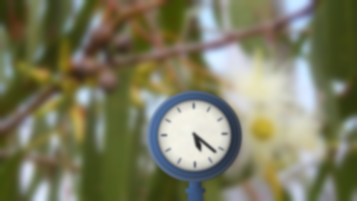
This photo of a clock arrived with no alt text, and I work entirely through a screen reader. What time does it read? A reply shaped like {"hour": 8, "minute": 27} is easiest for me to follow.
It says {"hour": 5, "minute": 22}
